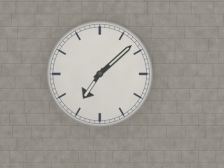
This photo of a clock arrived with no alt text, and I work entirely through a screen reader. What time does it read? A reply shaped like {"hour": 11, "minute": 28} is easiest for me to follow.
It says {"hour": 7, "minute": 8}
